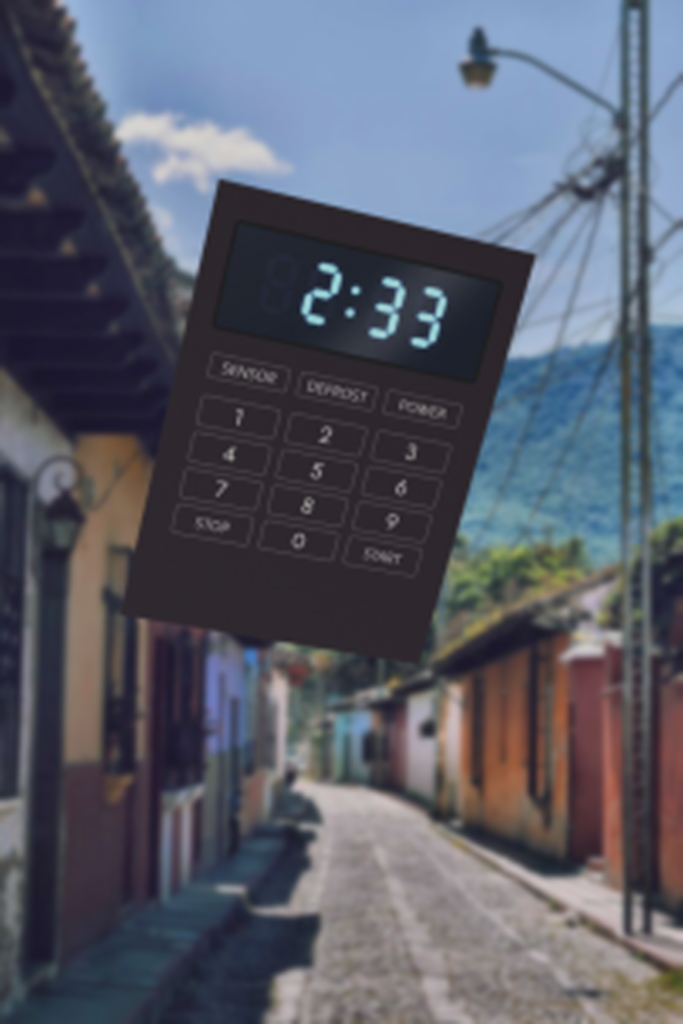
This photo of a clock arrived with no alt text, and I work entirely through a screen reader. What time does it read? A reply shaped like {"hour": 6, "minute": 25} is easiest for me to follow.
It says {"hour": 2, "minute": 33}
